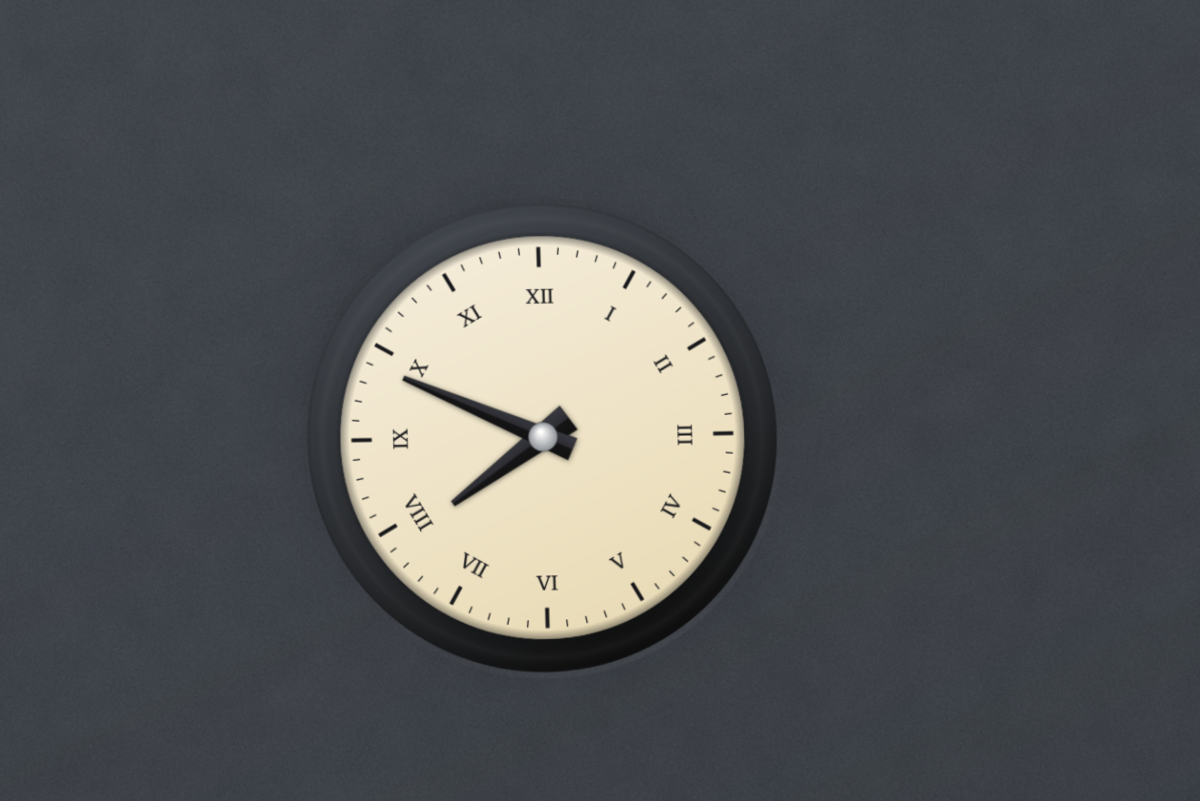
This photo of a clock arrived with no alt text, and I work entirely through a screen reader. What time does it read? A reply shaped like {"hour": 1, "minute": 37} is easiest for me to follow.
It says {"hour": 7, "minute": 49}
